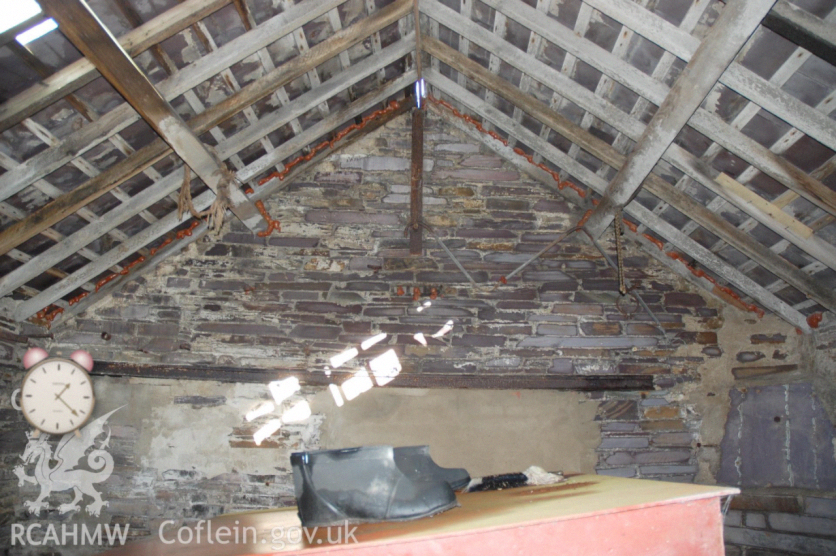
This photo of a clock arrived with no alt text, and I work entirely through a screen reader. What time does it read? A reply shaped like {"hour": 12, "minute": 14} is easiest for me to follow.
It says {"hour": 1, "minute": 22}
